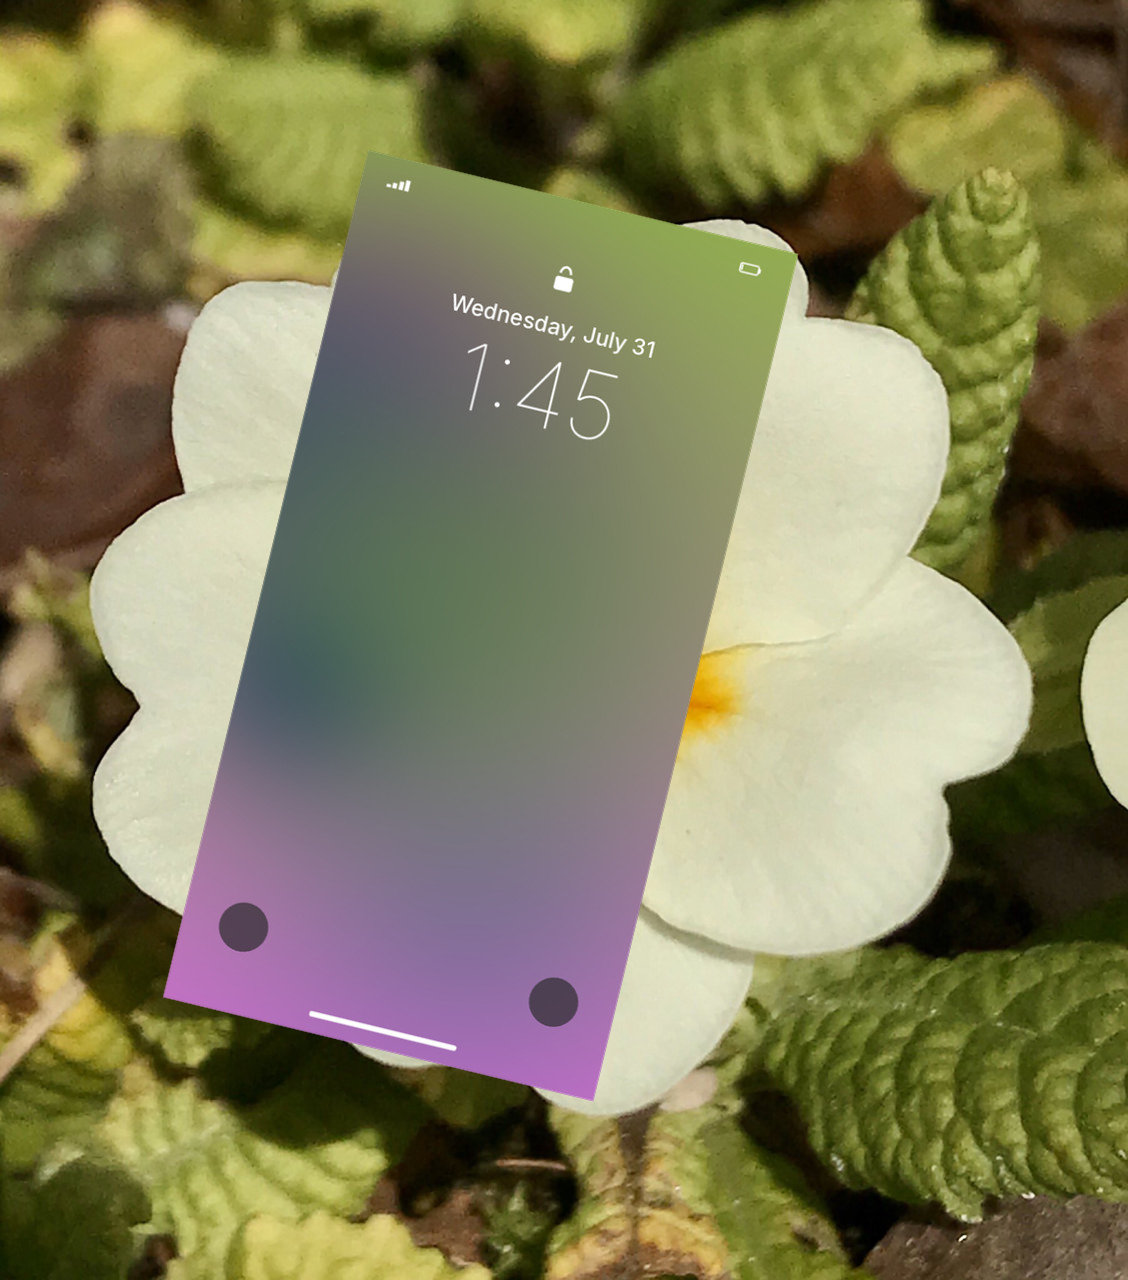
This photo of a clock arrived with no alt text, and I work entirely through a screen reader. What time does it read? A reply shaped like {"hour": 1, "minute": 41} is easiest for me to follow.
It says {"hour": 1, "minute": 45}
